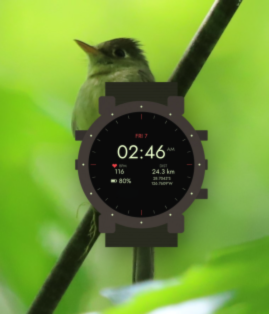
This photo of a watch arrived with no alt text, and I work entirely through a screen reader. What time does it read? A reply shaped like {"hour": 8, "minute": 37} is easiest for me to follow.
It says {"hour": 2, "minute": 46}
